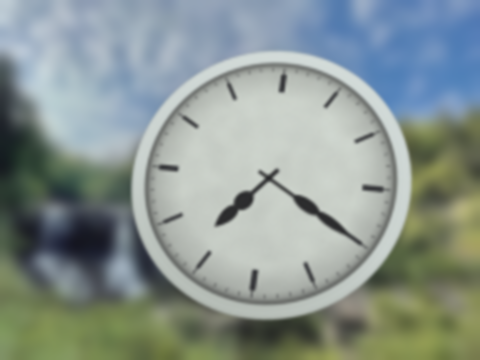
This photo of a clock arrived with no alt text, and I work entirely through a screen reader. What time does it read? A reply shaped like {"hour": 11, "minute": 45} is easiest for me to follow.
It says {"hour": 7, "minute": 20}
